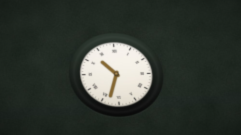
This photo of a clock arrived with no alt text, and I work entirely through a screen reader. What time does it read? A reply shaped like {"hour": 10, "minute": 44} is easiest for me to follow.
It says {"hour": 10, "minute": 33}
